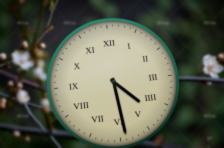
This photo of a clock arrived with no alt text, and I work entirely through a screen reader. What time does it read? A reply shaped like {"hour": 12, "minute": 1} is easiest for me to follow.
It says {"hour": 4, "minute": 29}
